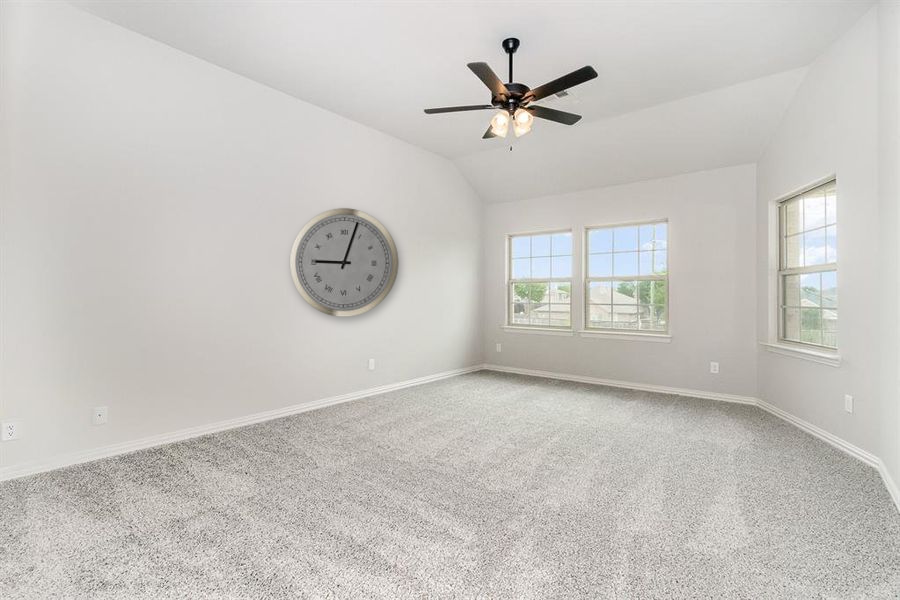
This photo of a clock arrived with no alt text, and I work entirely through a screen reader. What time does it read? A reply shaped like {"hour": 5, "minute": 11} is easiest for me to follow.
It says {"hour": 9, "minute": 3}
